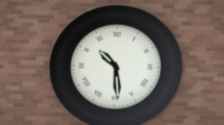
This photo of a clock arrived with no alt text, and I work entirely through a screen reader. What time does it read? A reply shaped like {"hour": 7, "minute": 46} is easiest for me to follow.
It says {"hour": 10, "minute": 29}
